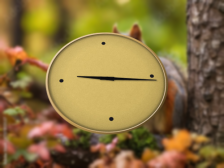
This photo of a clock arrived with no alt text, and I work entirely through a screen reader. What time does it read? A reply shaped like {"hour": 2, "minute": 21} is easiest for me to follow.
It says {"hour": 9, "minute": 16}
